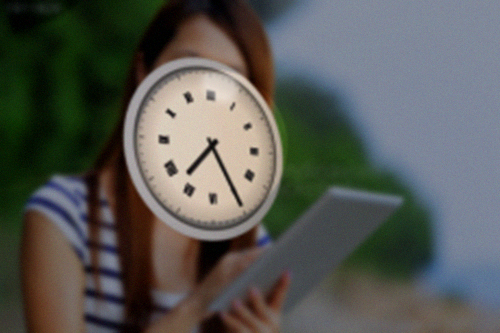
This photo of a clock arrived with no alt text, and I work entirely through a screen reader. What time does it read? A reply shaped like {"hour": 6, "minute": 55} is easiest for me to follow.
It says {"hour": 7, "minute": 25}
